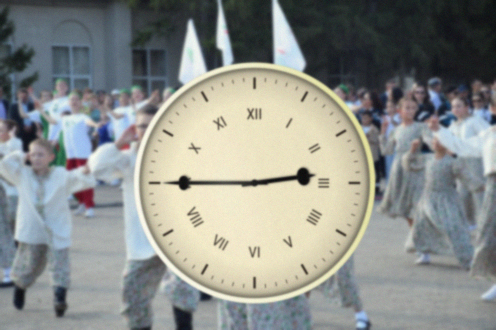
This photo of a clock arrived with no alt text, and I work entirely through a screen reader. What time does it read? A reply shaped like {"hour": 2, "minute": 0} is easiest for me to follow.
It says {"hour": 2, "minute": 45}
